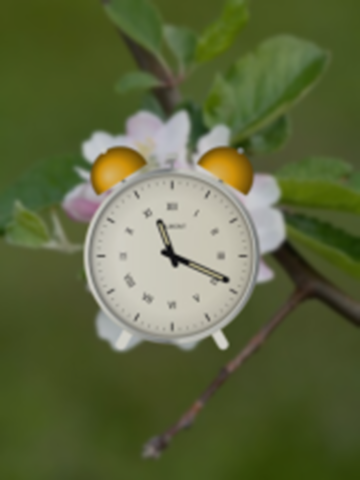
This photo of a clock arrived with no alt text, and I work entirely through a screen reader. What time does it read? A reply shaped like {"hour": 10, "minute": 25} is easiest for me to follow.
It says {"hour": 11, "minute": 19}
